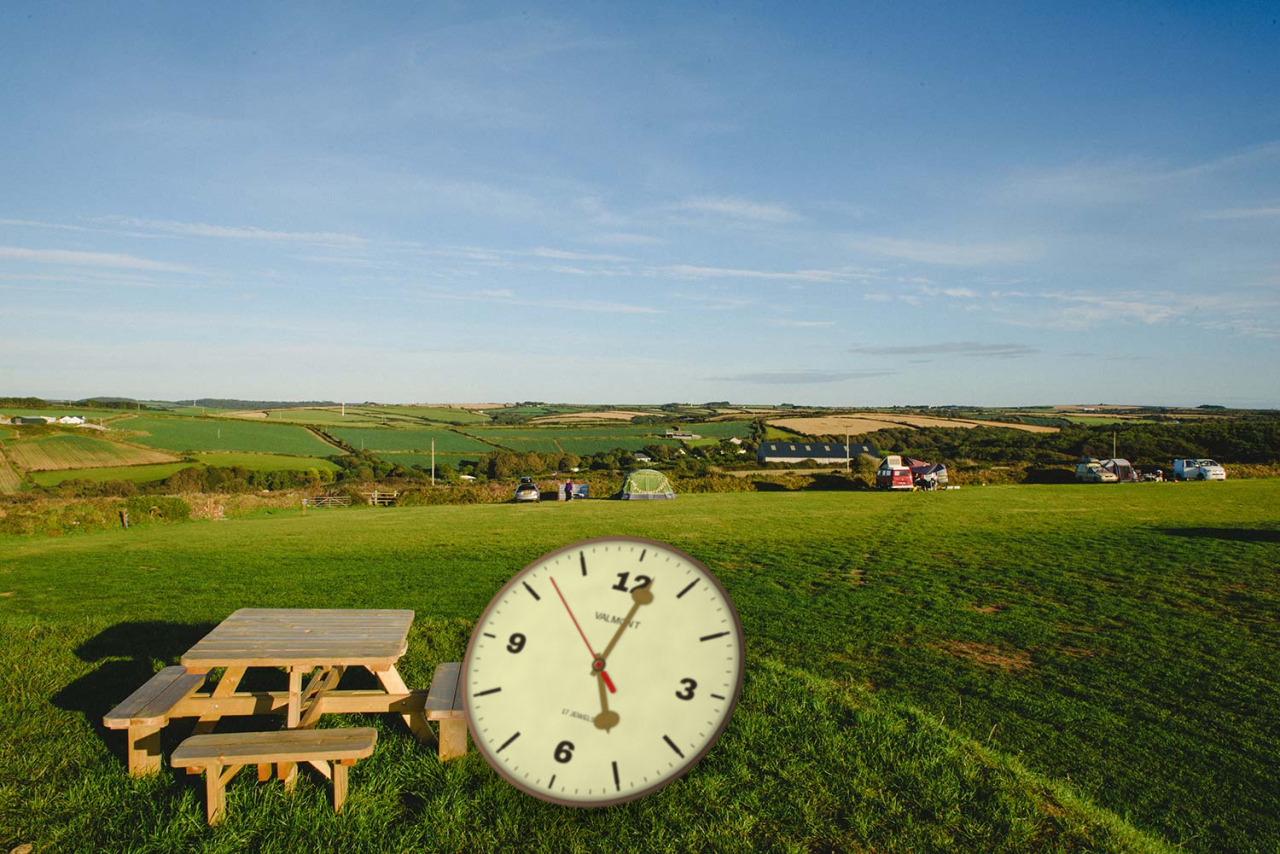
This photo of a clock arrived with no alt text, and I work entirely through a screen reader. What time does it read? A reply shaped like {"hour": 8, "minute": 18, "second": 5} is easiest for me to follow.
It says {"hour": 5, "minute": 1, "second": 52}
